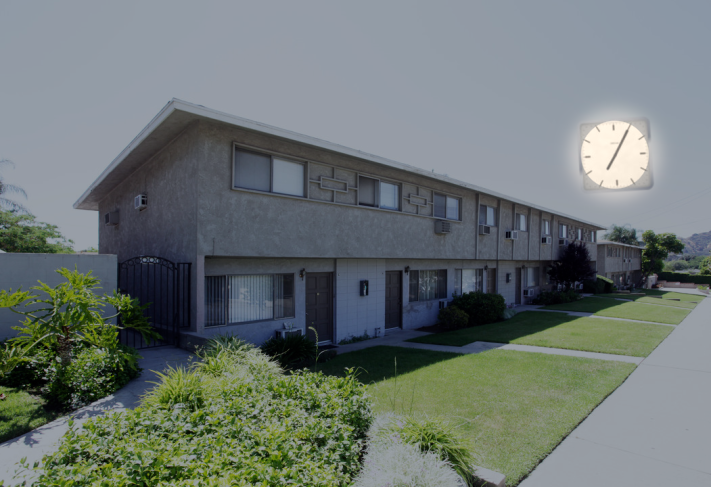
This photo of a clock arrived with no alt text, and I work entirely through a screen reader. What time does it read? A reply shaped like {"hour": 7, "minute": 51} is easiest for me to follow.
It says {"hour": 7, "minute": 5}
